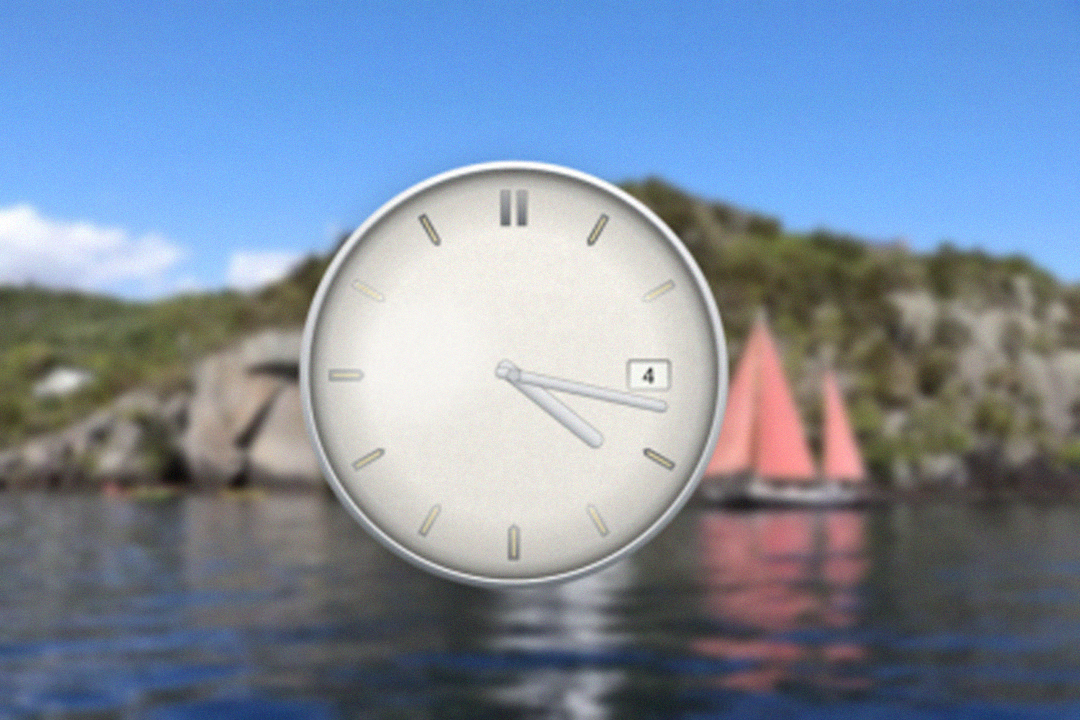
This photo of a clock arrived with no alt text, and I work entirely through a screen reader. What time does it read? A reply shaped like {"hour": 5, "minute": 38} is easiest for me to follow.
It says {"hour": 4, "minute": 17}
